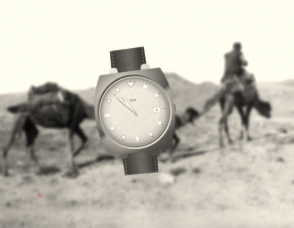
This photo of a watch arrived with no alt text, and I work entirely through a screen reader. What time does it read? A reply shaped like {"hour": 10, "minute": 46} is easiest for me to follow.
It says {"hour": 10, "minute": 53}
